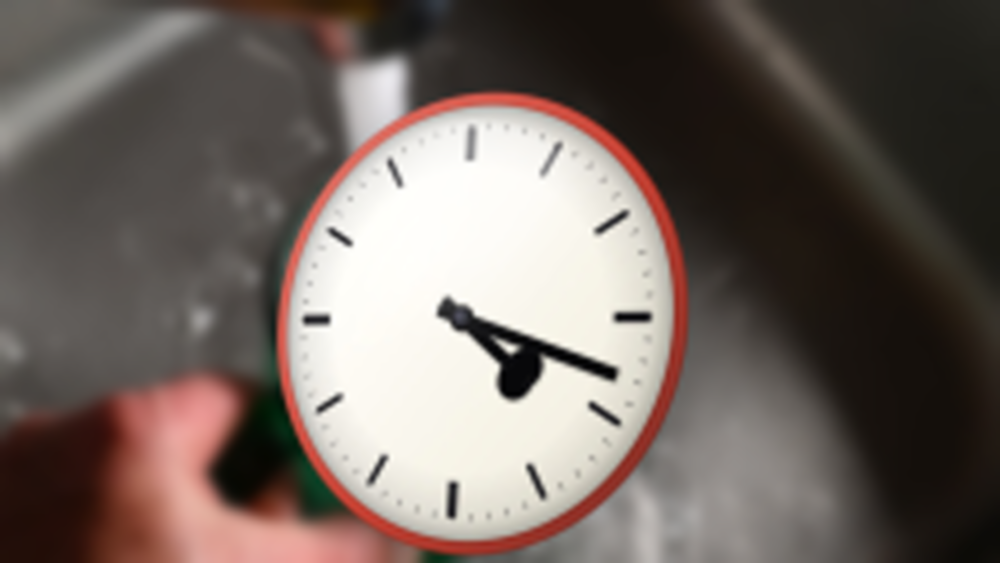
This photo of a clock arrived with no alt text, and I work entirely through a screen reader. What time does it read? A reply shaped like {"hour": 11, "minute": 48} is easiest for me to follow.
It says {"hour": 4, "minute": 18}
